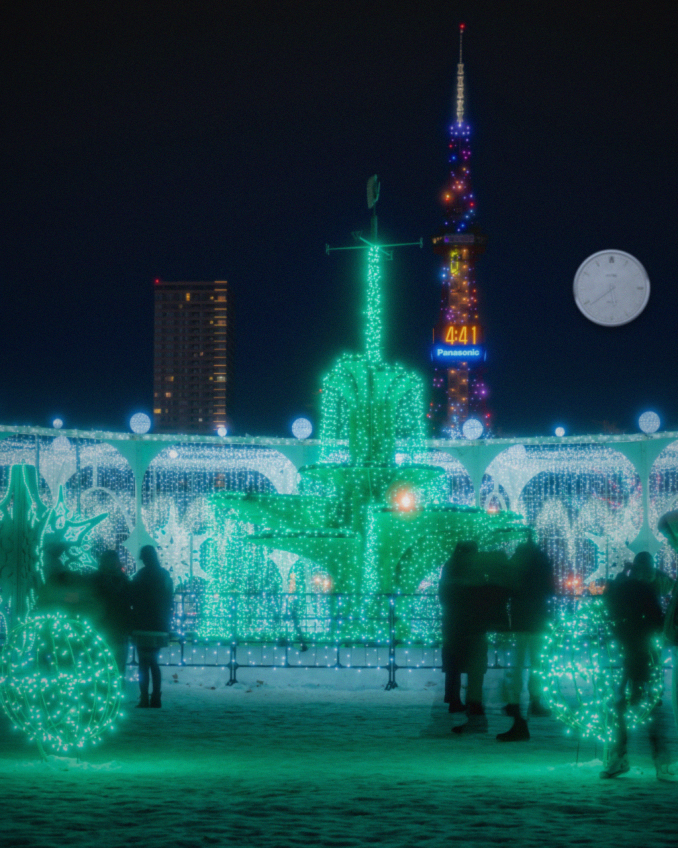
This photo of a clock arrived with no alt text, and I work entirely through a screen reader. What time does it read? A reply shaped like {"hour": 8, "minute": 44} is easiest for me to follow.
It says {"hour": 5, "minute": 39}
